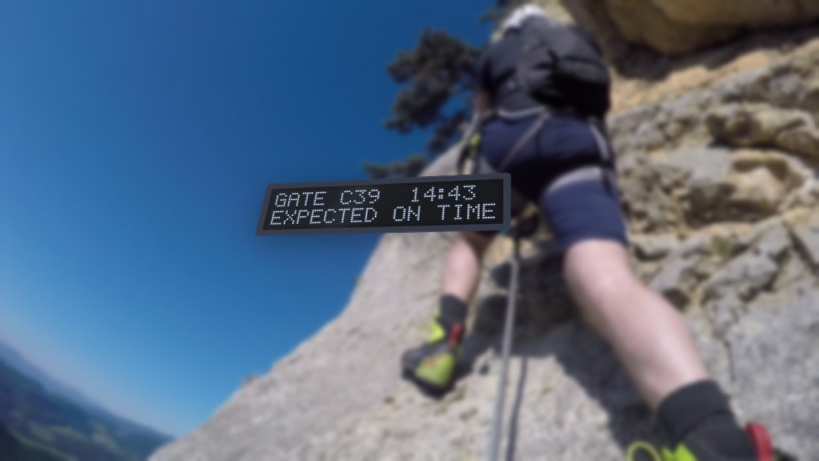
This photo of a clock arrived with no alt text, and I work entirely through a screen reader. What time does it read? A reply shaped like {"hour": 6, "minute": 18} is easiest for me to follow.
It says {"hour": 14, "minute": 43}
